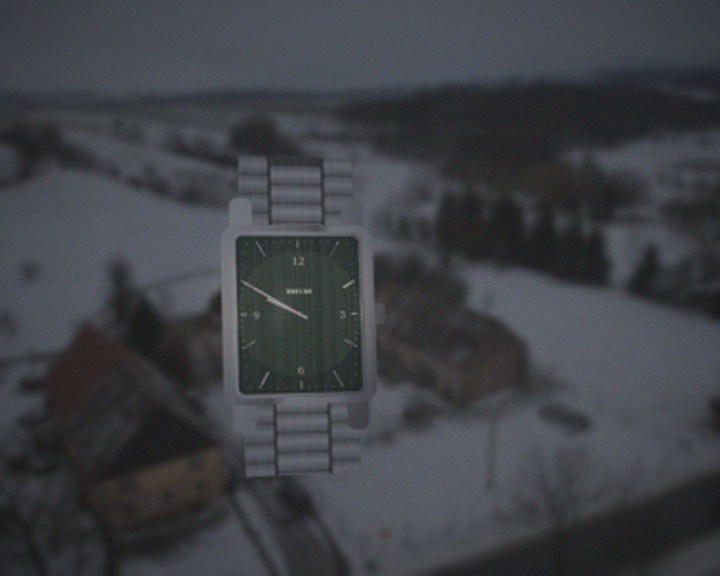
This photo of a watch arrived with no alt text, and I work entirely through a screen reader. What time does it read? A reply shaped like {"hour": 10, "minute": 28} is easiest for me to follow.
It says {"hour": 9, "minute": 50}
